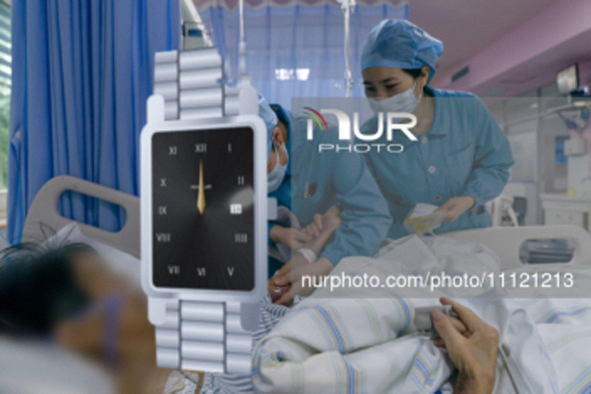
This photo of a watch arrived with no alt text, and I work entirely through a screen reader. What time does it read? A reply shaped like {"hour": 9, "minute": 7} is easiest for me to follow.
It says {"hour": 12, "minute": 0}
